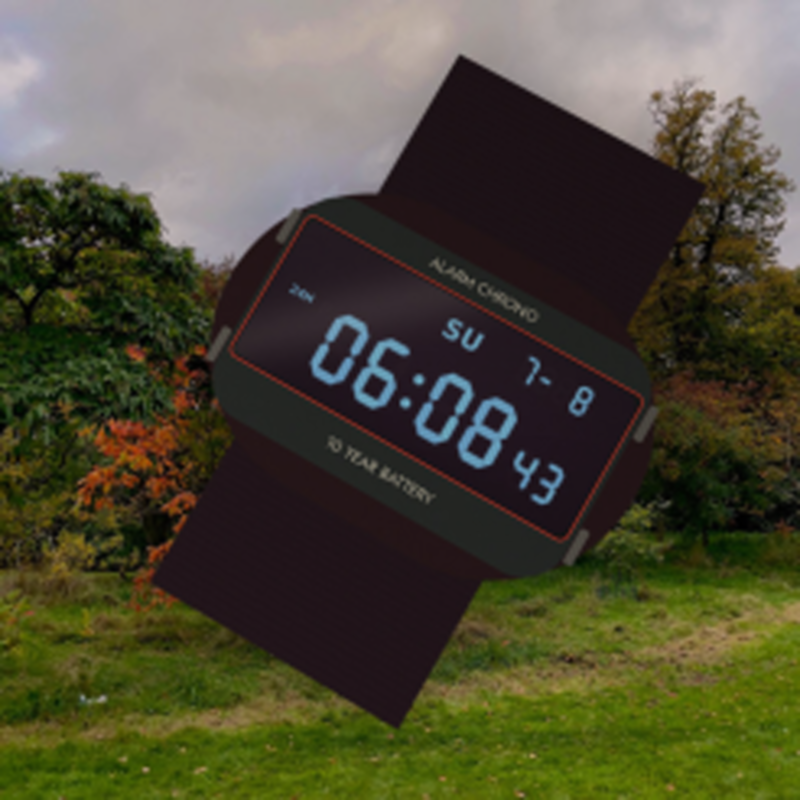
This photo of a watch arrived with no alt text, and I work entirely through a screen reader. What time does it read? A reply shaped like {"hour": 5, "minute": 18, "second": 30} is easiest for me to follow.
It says {"hour": 6, "minute": 8, "second": 43}
